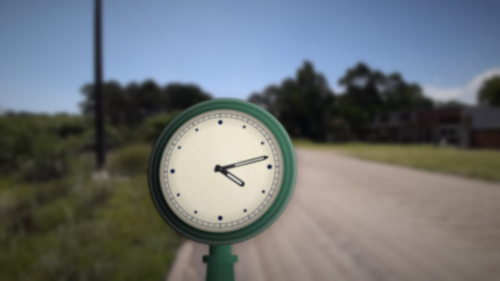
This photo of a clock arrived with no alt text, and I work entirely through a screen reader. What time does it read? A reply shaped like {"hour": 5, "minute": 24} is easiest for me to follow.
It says {"hour": 4, "minute": 13}
